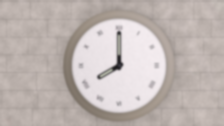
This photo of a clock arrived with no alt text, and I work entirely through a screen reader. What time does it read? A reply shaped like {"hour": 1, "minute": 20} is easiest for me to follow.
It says {"hour": 8, "minute": 0}
